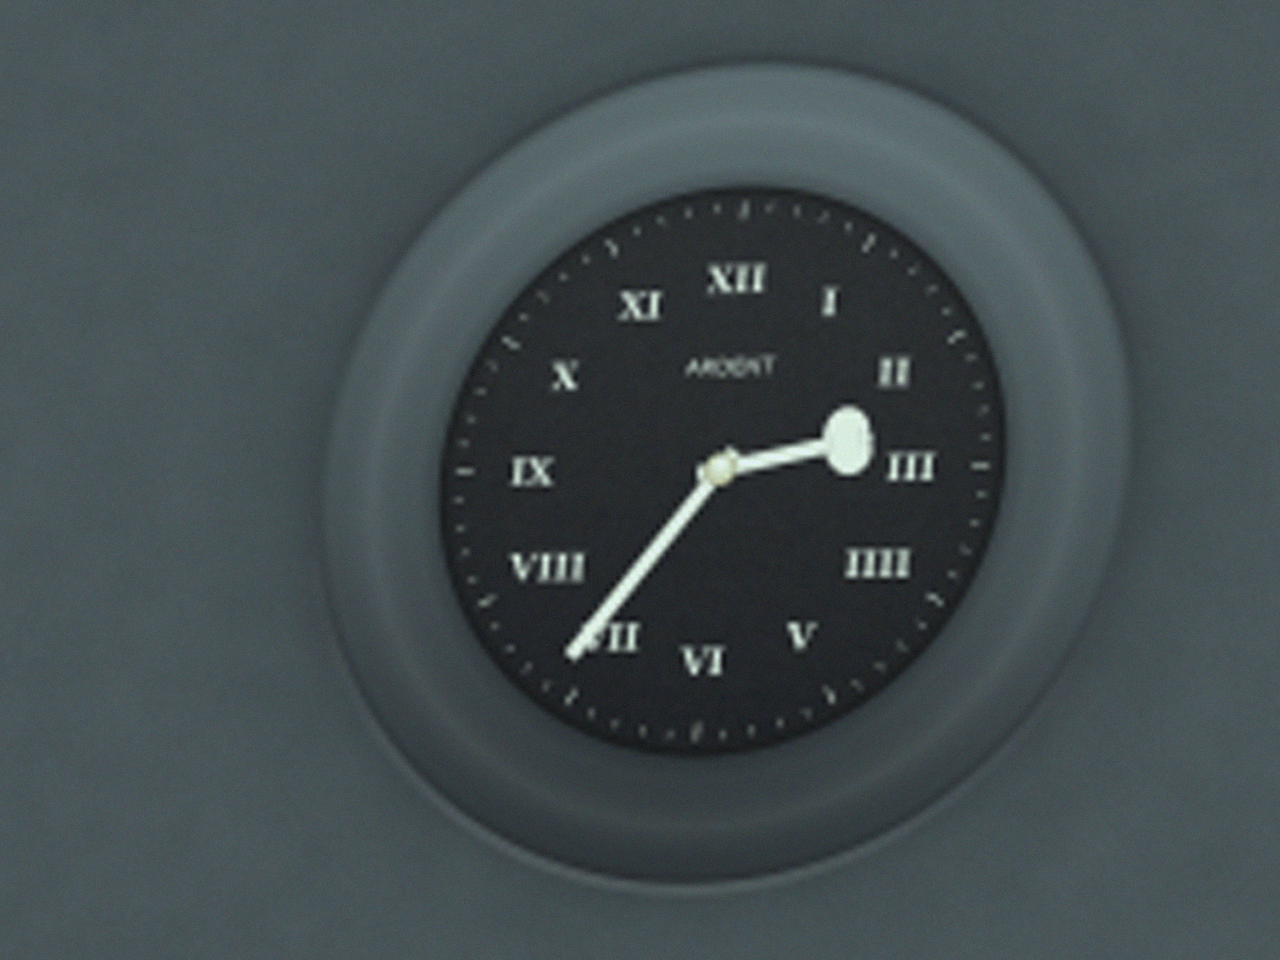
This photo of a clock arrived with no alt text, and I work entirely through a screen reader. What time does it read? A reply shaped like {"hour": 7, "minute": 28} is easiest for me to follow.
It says {"hour": 2, "minute": 36}
